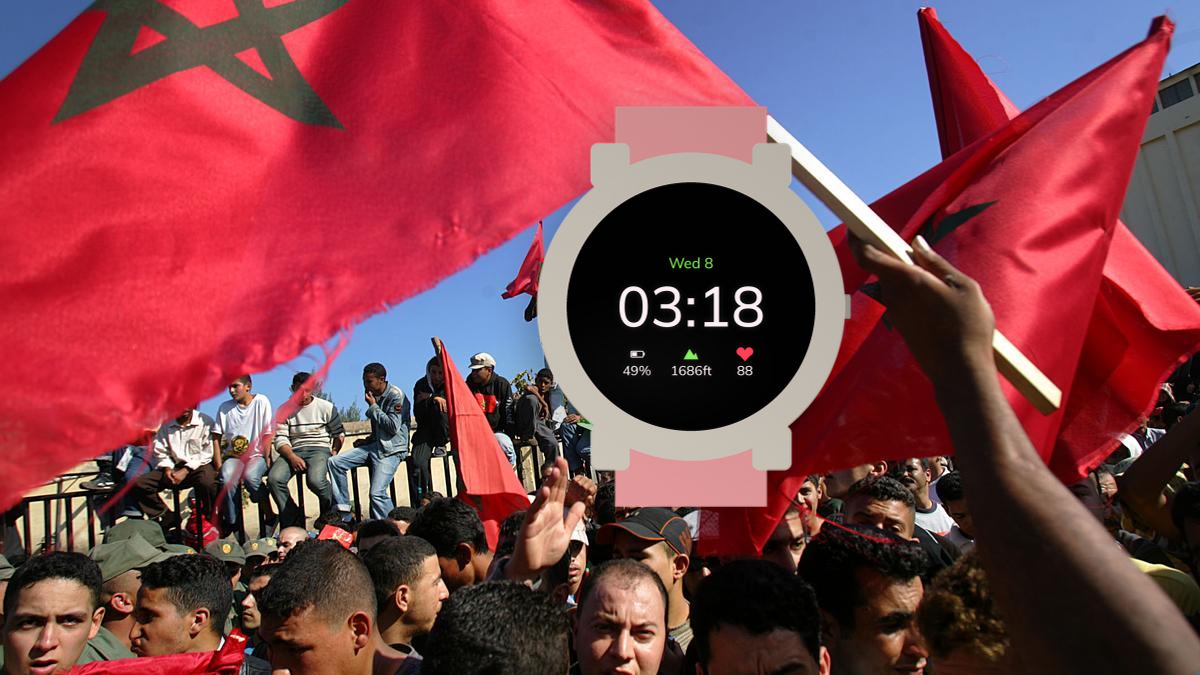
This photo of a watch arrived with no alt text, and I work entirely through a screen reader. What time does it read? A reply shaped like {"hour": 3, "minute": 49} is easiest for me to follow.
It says {"hour": 3, "minute": 18}
